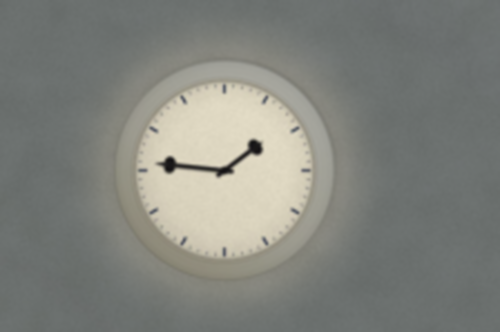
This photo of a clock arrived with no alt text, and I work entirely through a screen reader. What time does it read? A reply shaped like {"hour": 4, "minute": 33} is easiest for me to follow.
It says {"hour": 1, "minute": 46}
